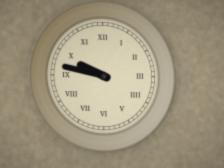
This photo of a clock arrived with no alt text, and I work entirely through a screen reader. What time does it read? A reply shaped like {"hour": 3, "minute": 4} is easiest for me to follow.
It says {"hour": 9, "minute": 47}
